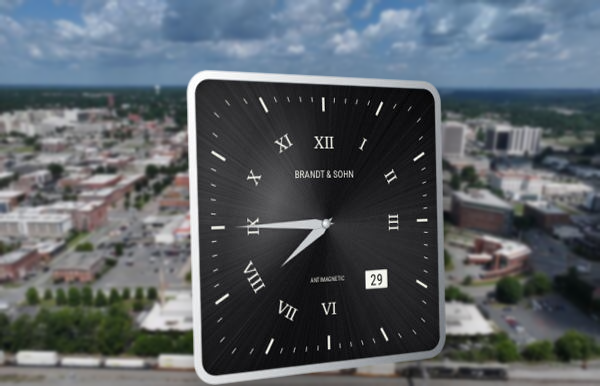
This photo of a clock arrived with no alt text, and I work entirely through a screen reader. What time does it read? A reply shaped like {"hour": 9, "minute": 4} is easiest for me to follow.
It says {"hour": 7, "minute": 45}
